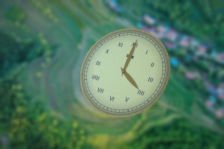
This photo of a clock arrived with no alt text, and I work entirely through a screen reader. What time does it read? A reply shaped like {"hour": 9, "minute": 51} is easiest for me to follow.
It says {"hour": 4, "minute": 0}
